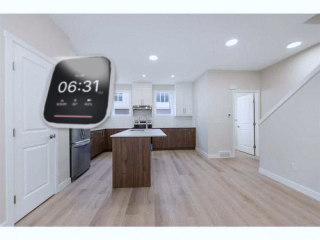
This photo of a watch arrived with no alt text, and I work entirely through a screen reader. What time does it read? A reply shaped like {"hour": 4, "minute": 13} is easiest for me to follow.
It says {"hour": 6, "minute": 31}
